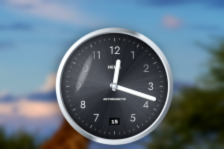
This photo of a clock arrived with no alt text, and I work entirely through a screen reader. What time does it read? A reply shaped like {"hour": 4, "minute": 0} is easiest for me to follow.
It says {"hour": 12, "minute": 18}
